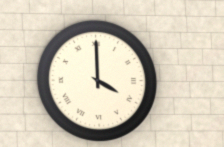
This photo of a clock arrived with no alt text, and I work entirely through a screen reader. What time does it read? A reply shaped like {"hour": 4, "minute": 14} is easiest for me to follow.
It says {"hour": 4, "minute": 0}
